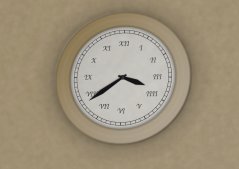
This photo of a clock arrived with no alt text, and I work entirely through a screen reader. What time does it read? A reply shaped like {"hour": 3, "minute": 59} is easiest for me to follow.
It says {"hour": 3, "minute": 39}
